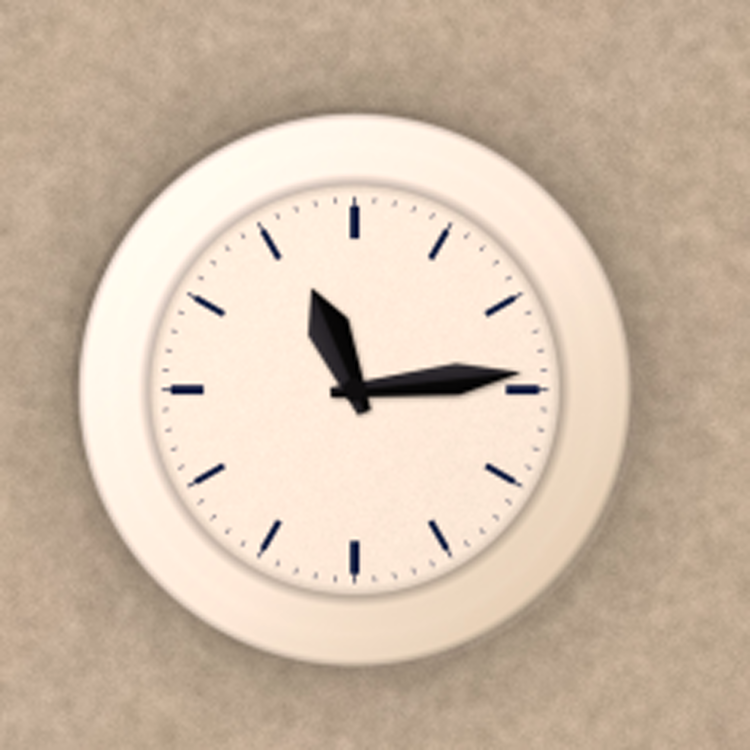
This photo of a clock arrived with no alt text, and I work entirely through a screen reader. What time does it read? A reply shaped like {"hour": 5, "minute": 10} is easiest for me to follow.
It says {"hour": 11, "minute": 14}
